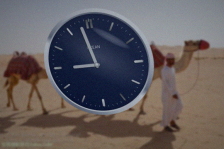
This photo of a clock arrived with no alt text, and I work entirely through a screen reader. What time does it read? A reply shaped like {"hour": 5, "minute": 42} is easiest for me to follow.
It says {"hour": 8, "minute": 58}
